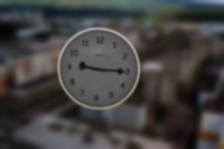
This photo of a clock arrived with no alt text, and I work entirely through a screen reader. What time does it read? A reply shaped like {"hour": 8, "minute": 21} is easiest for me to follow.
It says {"hour": 9, "minute": 15}
